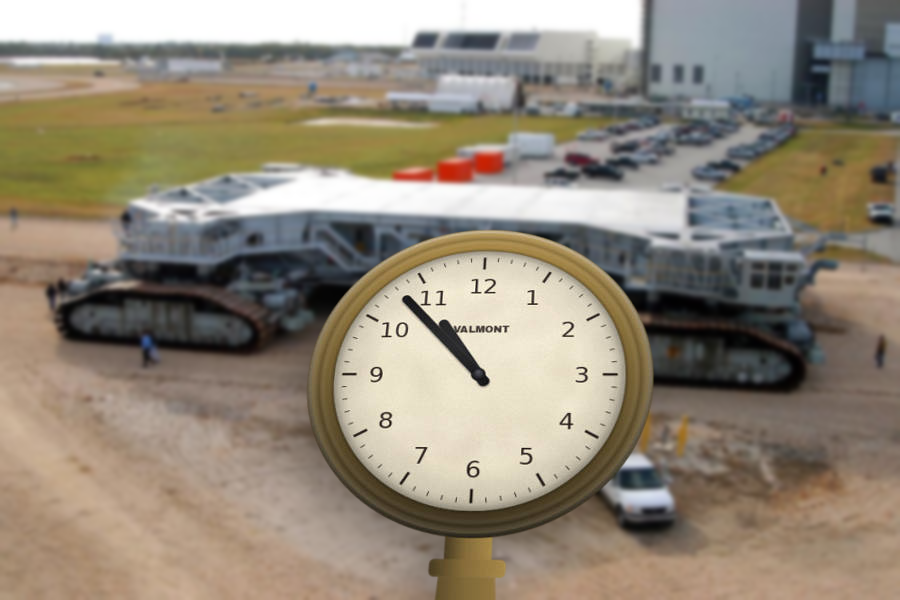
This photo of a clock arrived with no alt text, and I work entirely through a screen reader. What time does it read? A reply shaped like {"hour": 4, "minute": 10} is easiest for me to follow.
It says {"hour": 10, "minute": 53}
